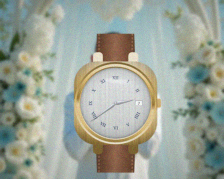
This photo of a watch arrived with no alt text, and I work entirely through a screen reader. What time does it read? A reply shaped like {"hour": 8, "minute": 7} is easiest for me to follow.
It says {"hour": 2, "minute": 39}
